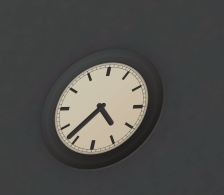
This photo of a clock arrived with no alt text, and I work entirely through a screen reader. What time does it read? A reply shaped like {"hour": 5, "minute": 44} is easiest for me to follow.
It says {"hour": 4, "minute": 37}
